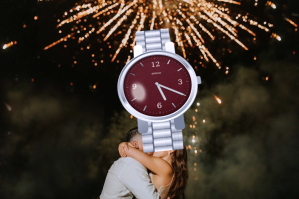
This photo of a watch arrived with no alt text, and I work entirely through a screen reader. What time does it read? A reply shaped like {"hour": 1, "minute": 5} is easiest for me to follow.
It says {"hour": 5, "minute": 20}
